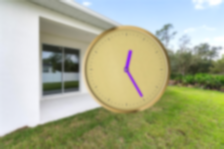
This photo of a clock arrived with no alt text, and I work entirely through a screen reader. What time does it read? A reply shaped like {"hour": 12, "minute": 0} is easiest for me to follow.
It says {"hour": 12, "minute": 25}
